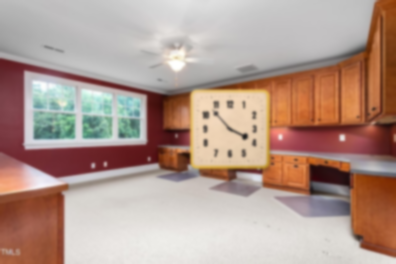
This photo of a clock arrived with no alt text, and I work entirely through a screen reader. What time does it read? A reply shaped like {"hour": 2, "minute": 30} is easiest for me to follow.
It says {"hour": 3, "minute": 53}
